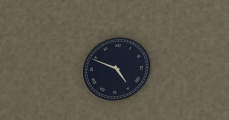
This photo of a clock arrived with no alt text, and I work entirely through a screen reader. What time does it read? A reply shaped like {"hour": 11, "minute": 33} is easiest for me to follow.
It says {"hour": 4, "minute": 49}
